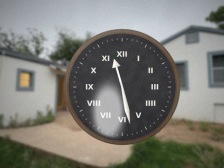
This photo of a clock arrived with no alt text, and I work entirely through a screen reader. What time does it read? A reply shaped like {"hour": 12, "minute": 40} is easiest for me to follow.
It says {"hour": 11, "minute": 28}
